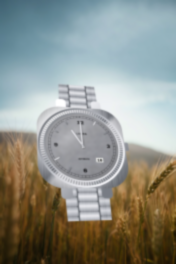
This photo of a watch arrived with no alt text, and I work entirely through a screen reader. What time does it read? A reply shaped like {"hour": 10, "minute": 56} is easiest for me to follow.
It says {"hour": 11, "minute": 0}
